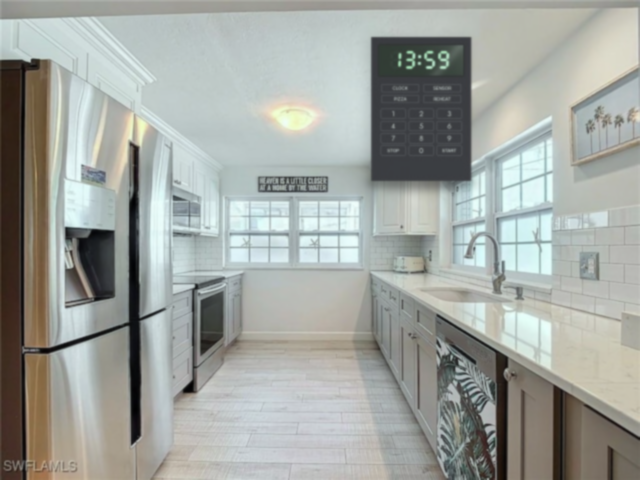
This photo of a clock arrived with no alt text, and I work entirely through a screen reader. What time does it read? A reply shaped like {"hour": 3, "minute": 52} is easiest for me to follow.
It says {"hour": 13, "minute": 59}
